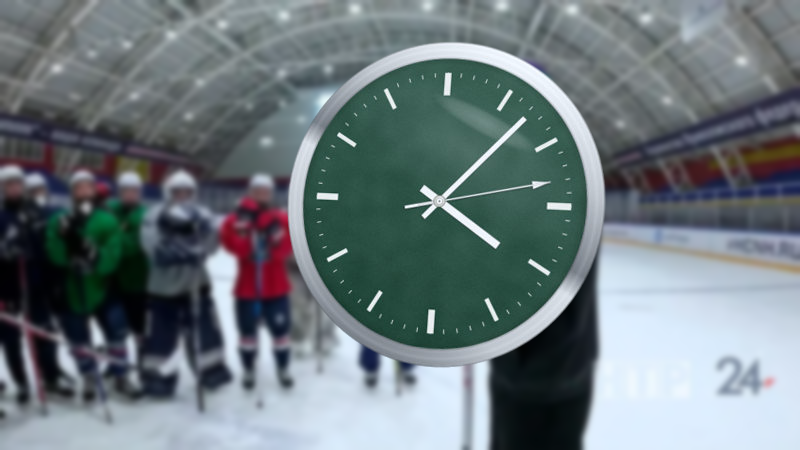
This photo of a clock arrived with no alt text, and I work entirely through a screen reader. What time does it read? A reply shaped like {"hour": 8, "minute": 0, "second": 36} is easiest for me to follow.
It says {"hour": 4, "minute": 7, "second": 13}
